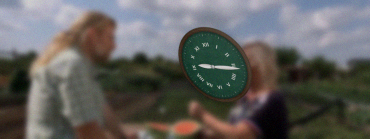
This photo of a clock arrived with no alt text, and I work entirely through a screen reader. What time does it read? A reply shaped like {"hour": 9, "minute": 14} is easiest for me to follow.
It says {"hour": 9, "minute": 16}
